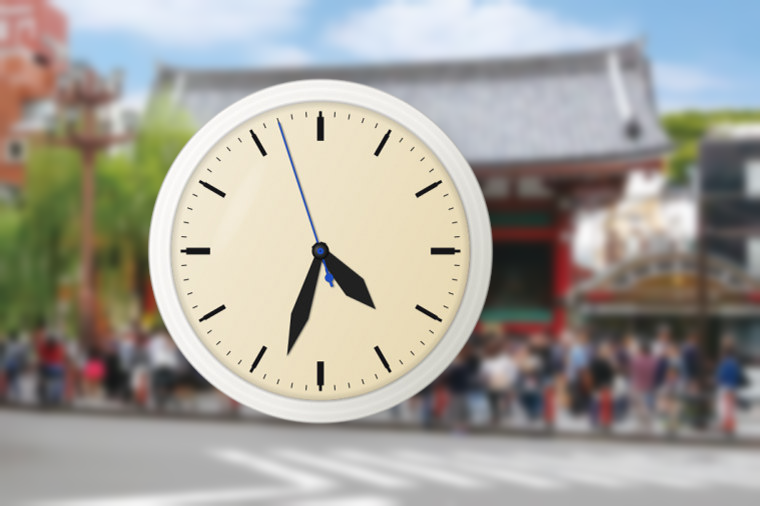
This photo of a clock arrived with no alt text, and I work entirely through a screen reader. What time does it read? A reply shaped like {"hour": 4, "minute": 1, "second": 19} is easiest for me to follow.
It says {"hour": 4, "minute": 32, "second": 57}
